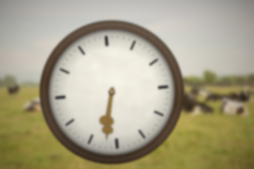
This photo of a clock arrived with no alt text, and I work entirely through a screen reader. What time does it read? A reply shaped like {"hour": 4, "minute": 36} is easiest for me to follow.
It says {"hour": 6, "minute": 32}
